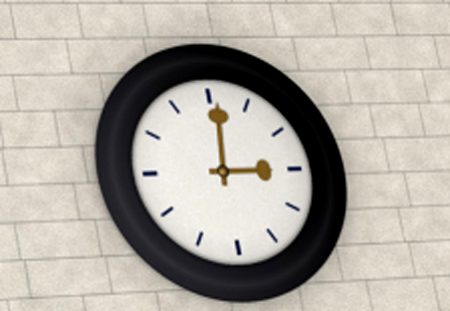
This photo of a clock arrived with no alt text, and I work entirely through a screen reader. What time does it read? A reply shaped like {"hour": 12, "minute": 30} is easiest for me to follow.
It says {"hour": 3, "minute": 1}
